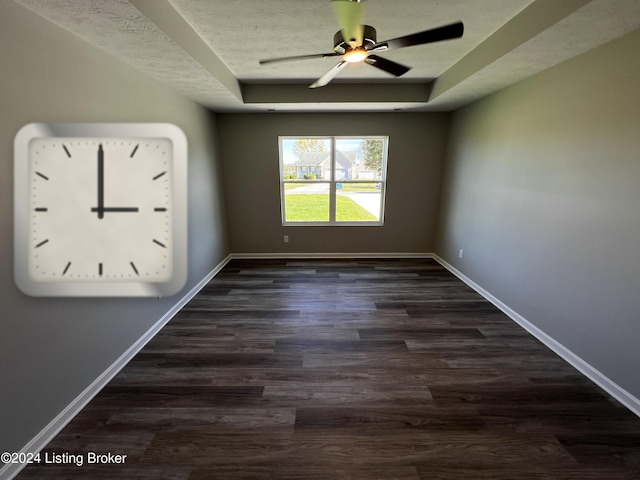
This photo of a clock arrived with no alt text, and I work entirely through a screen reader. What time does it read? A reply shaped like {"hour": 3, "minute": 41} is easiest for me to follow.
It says {"hour": 3, "minute": 0}
